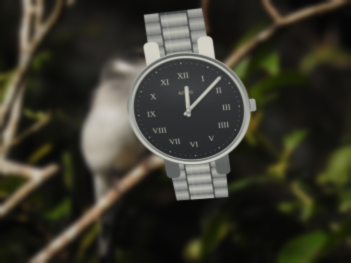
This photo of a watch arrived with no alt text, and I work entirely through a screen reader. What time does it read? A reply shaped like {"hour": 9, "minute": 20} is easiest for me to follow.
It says {"hour": 12, "minute": 8}
